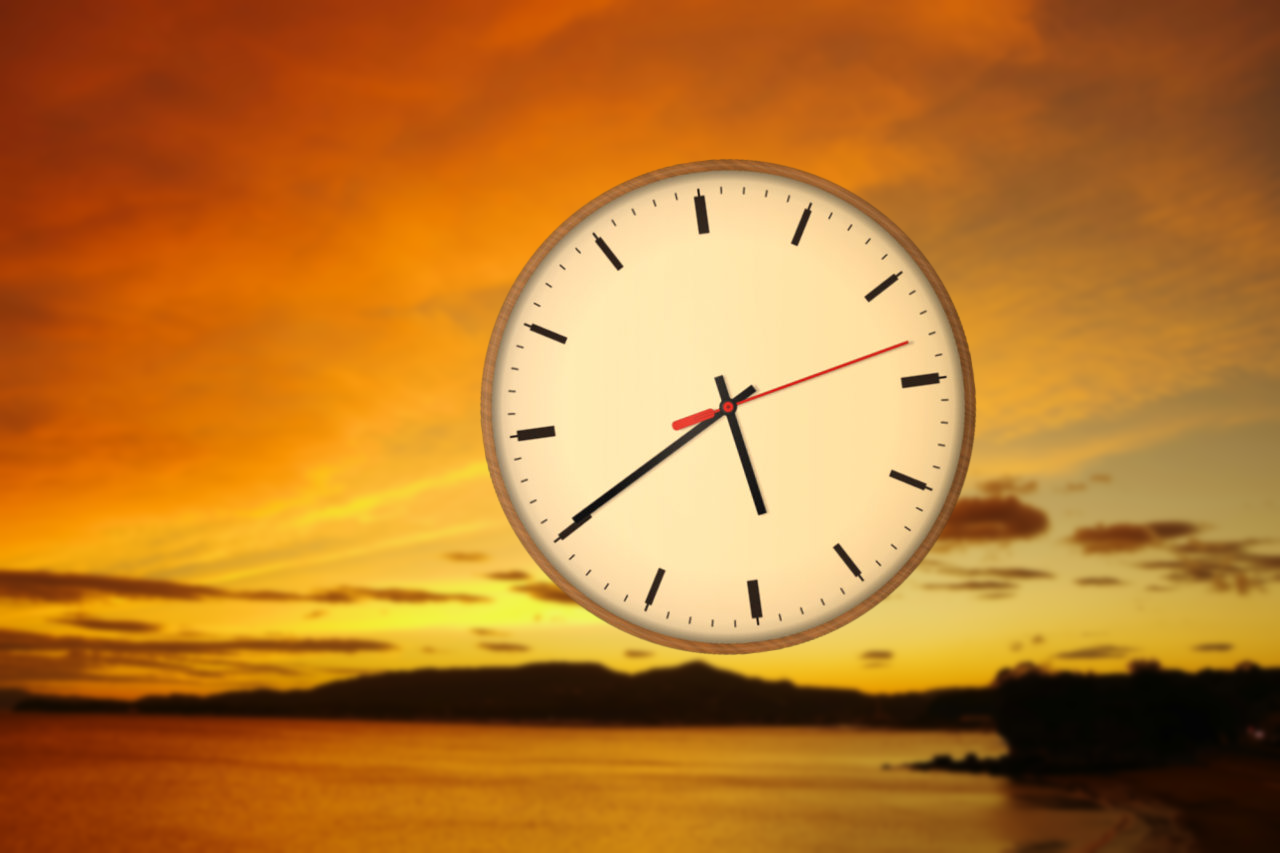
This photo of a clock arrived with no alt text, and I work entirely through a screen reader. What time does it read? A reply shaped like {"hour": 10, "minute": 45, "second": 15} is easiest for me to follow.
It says {"hour": 5, "minute": 40, "second": 13}
